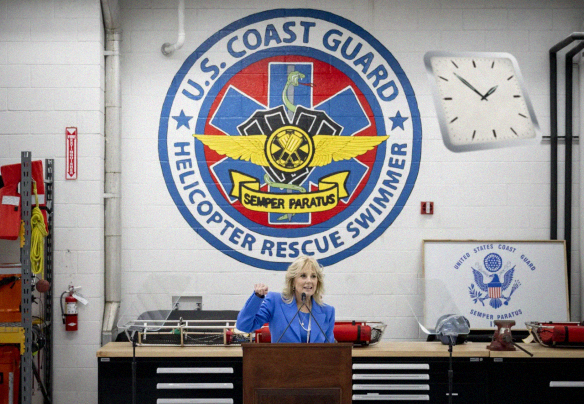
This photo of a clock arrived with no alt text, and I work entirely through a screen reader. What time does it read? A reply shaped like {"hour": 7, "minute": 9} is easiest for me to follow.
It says {"hour": 1, "minute": 53}
